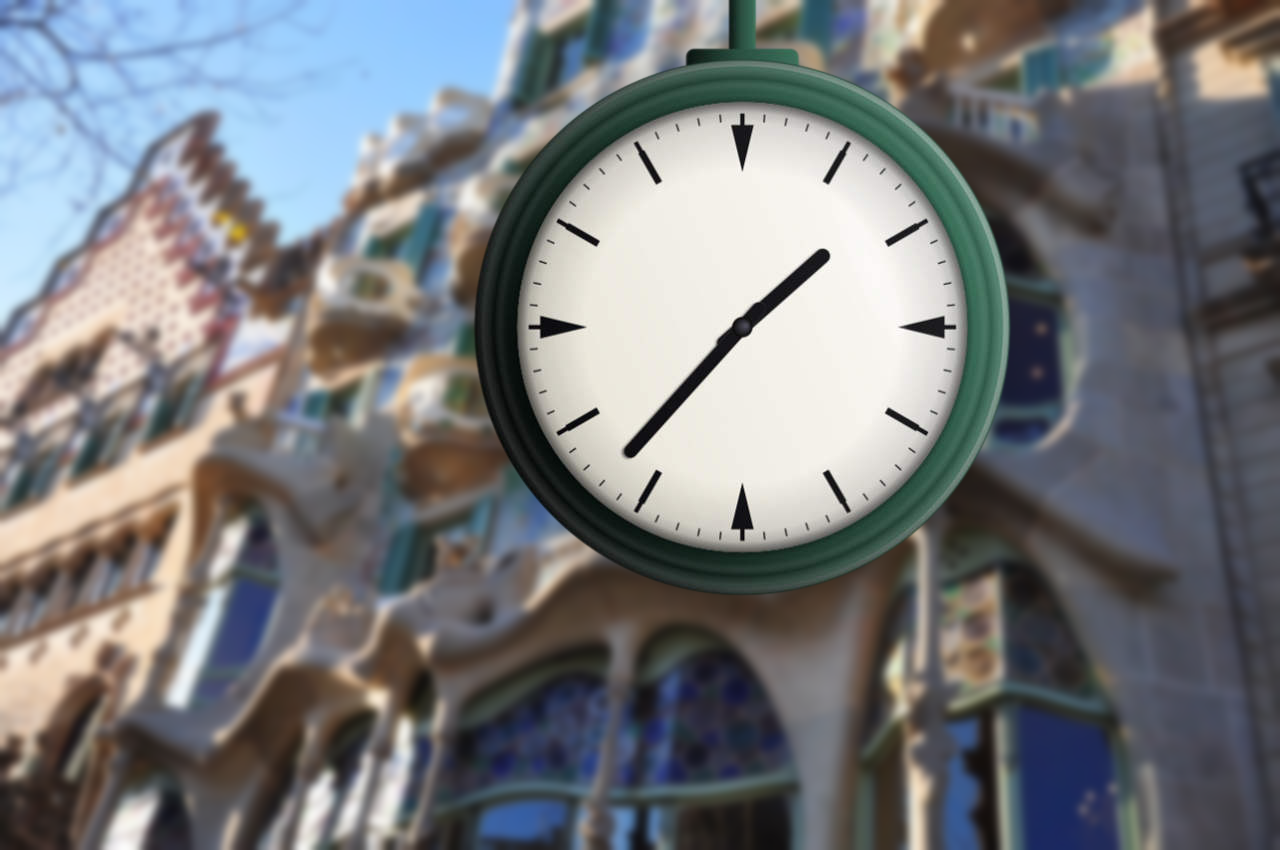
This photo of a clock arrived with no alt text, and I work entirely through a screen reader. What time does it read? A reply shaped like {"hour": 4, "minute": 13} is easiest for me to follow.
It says {"hour": 1, "minute": 37}
